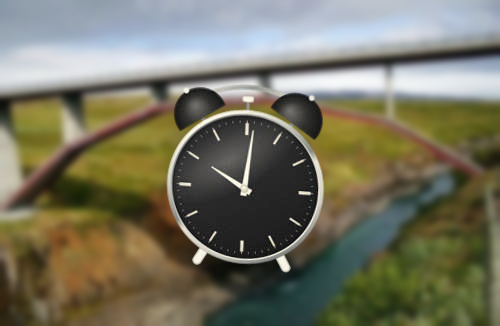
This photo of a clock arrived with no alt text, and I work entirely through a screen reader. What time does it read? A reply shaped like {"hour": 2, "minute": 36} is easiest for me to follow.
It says {"hour": 10, "minute": 1}
